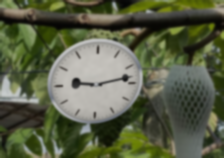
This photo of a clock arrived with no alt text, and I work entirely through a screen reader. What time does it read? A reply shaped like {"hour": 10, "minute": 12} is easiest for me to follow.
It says {"hour": 9, "minute": 13}
